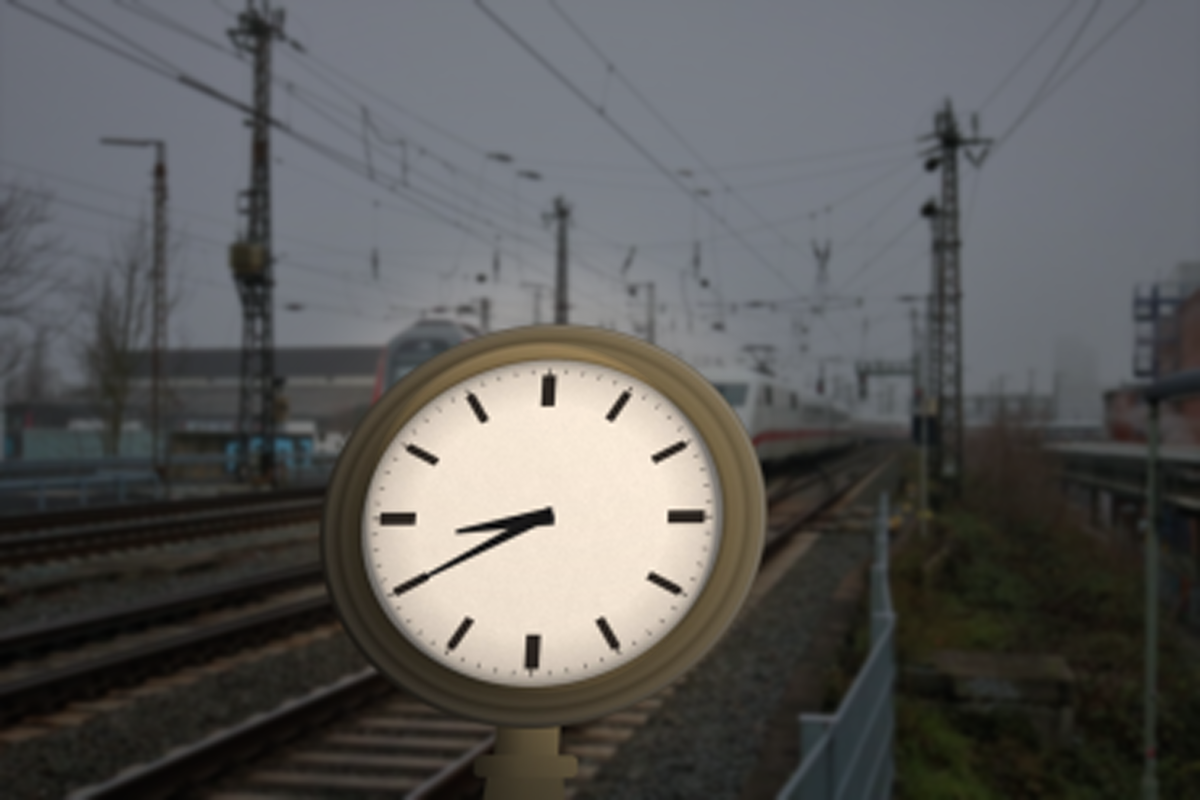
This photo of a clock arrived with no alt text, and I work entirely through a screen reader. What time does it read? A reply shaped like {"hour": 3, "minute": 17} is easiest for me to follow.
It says {"hour": 8, "minute": 40}
